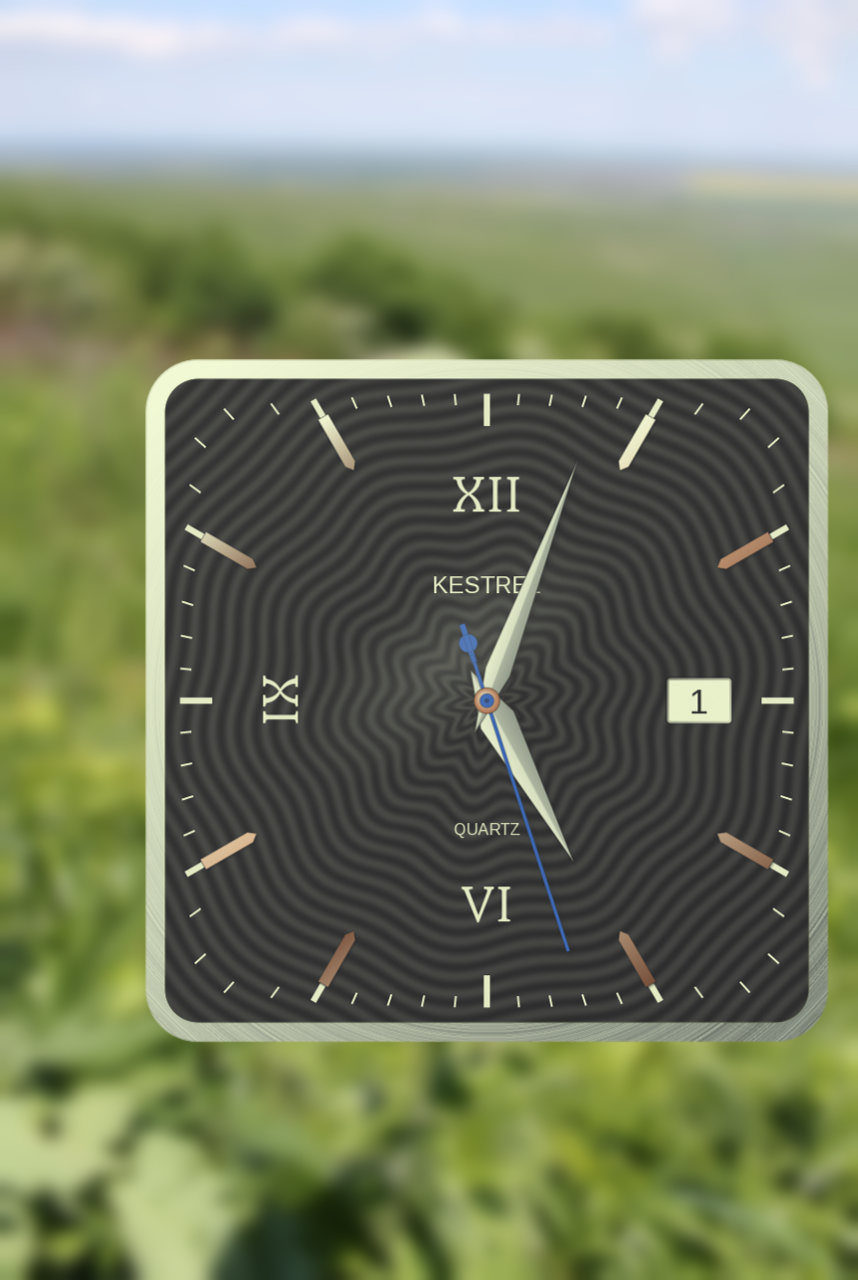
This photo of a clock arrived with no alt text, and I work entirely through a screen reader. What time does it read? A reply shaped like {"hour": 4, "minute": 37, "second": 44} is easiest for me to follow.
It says {"hour": 5, "minute": 3, "second": 27}
